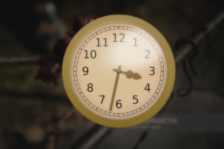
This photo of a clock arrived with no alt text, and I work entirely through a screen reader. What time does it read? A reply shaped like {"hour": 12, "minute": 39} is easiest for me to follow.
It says {"hour": 3, "minute": 32}
